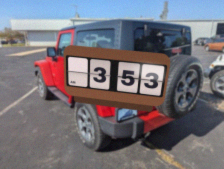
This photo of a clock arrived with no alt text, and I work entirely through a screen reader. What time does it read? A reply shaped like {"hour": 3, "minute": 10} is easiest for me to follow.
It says {"hour": 3, "minute": 53}
